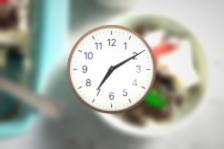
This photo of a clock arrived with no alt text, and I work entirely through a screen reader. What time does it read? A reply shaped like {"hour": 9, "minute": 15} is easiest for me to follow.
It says {"hour": 7, "minute": 10}
